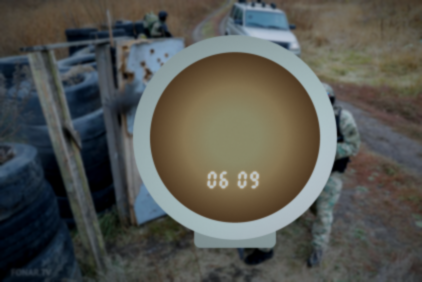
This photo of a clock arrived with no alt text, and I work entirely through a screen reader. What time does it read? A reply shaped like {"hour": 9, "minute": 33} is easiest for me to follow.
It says {"hour": 6, "minute": 9}
